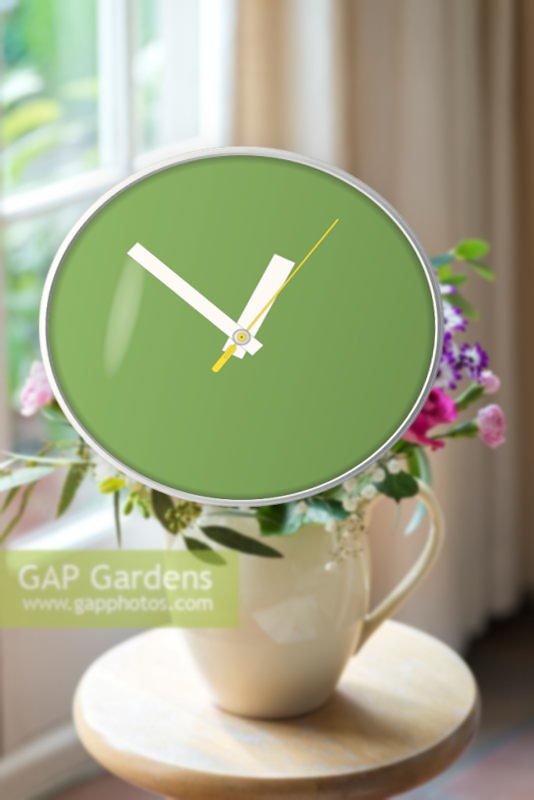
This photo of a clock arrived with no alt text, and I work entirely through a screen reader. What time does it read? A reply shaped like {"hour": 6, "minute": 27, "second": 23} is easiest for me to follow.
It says {"hour": 12, "minute": 52, "second": 6}
